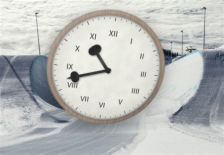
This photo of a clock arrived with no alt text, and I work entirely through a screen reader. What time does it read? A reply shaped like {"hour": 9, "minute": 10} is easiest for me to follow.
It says {"hour": 10, "minute": 42}
